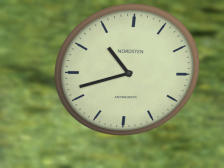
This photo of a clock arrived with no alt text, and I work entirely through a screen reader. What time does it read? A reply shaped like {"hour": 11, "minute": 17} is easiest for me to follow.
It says {"hour": 10, "minute": 42}
